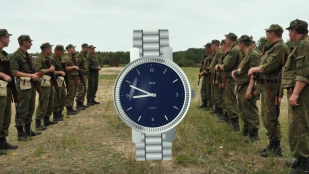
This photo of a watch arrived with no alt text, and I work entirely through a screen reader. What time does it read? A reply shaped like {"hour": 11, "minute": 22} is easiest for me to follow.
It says {"hour": 8, "minute": 49}
